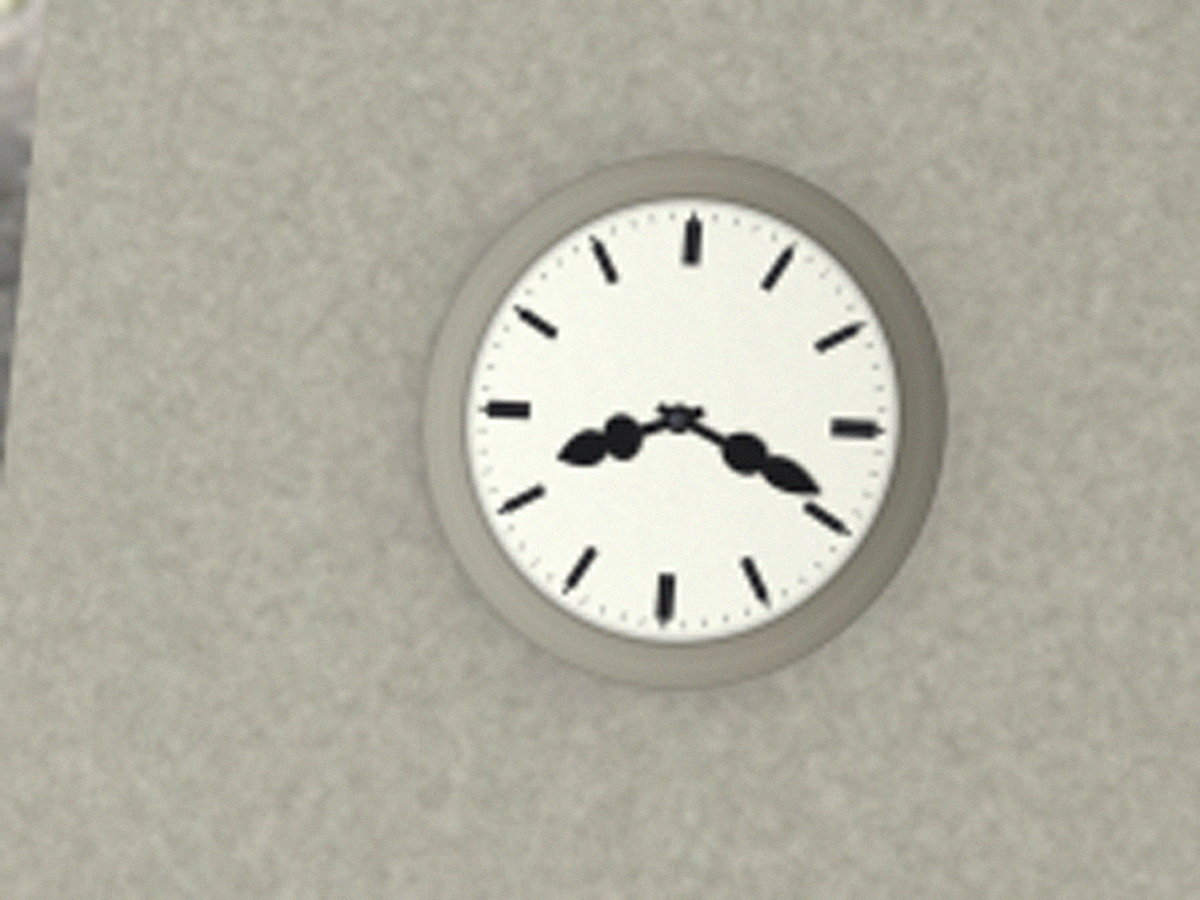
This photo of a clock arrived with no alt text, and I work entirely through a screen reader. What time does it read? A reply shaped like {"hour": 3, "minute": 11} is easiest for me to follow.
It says {"hour": 8, "minute": 19}
